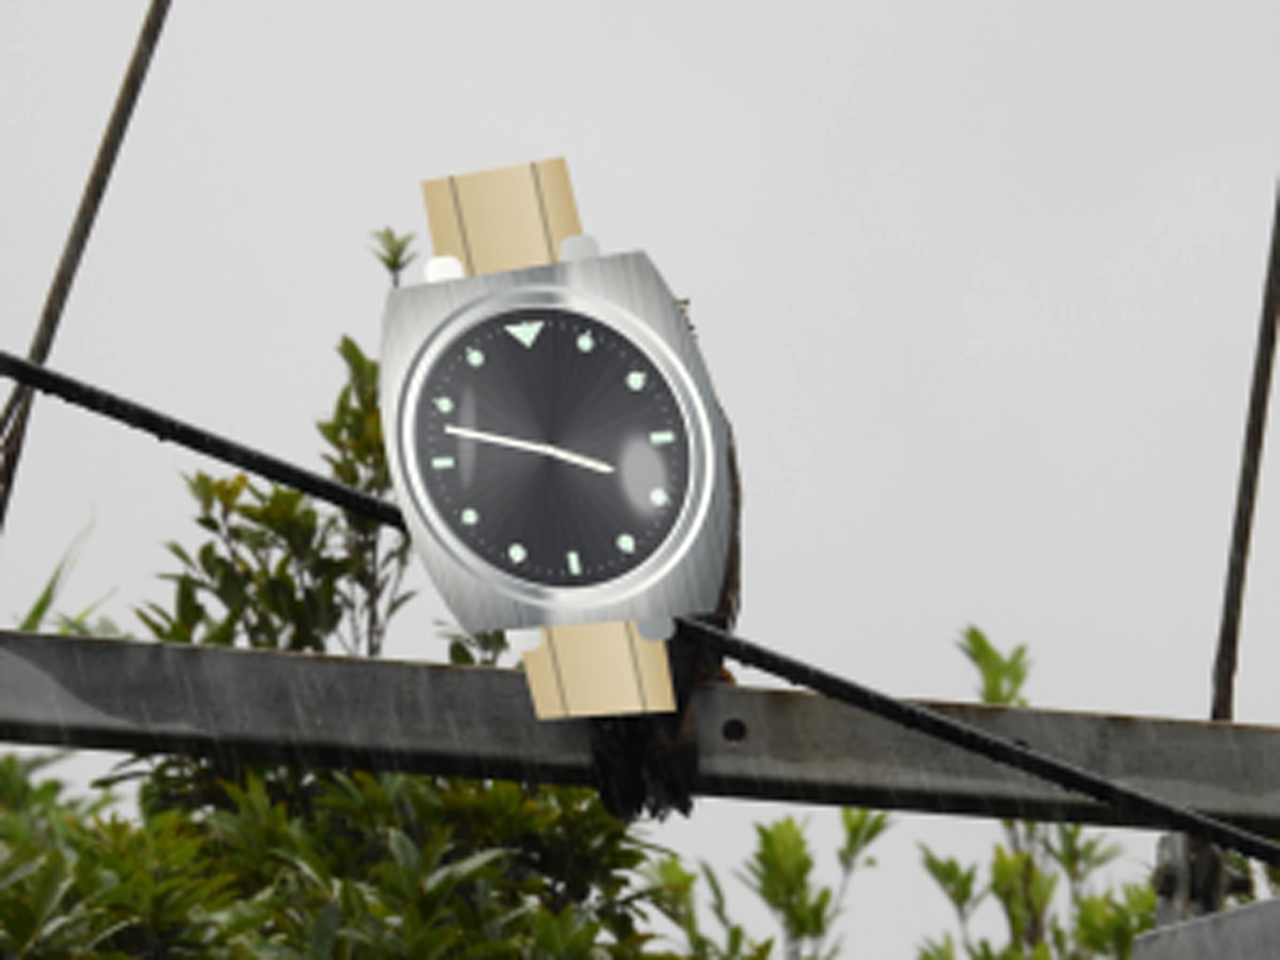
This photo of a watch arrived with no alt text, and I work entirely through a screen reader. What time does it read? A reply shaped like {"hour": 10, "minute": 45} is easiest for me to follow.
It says {"hour": 3, "minute": 48}
